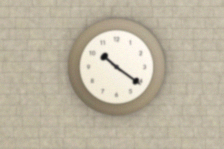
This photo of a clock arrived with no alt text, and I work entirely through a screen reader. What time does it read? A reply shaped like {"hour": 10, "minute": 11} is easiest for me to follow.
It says {"hour": 10, "minute": 21}
